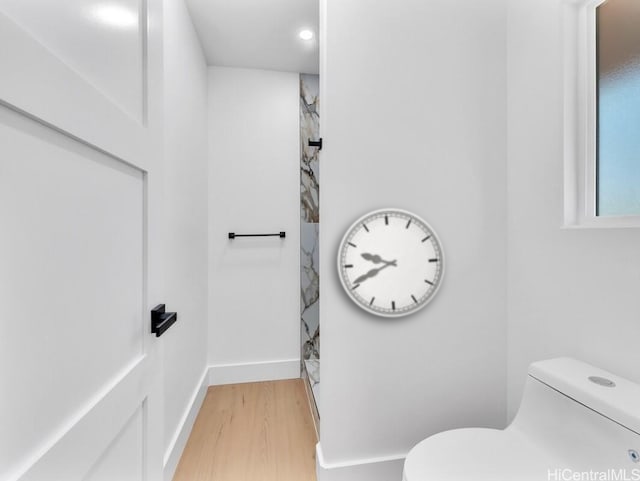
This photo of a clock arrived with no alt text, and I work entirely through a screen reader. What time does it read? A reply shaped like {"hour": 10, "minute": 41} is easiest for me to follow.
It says {"hour": 9, "minute": 41}
